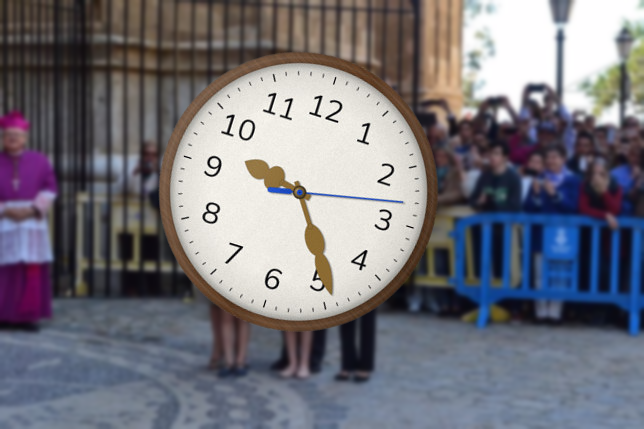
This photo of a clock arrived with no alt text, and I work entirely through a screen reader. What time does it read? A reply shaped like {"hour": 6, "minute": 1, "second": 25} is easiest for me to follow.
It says {"hour": 9, "minute": 24, "second": 13}
